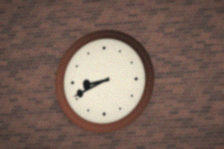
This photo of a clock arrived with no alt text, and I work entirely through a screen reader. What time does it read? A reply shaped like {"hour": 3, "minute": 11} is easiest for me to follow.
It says {"hour": 8, "minute": 41}
